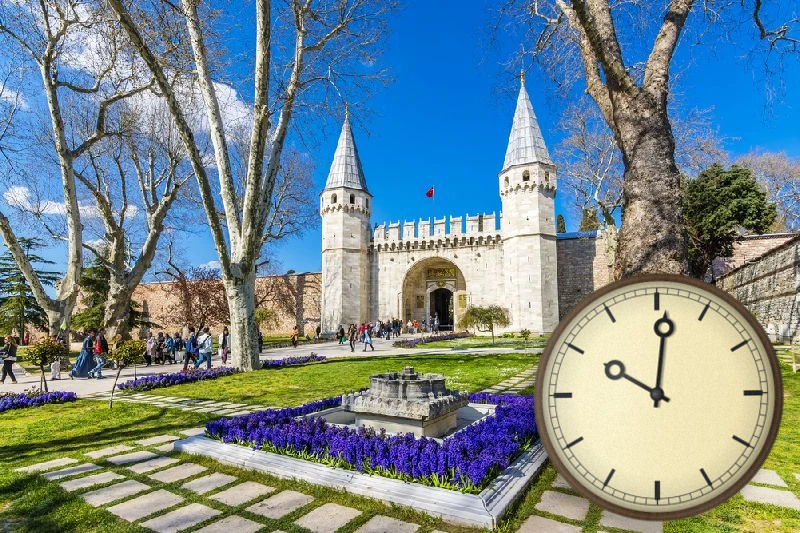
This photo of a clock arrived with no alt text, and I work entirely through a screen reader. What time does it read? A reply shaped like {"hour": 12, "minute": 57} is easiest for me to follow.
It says {"hour": 10, "minute": 1}
